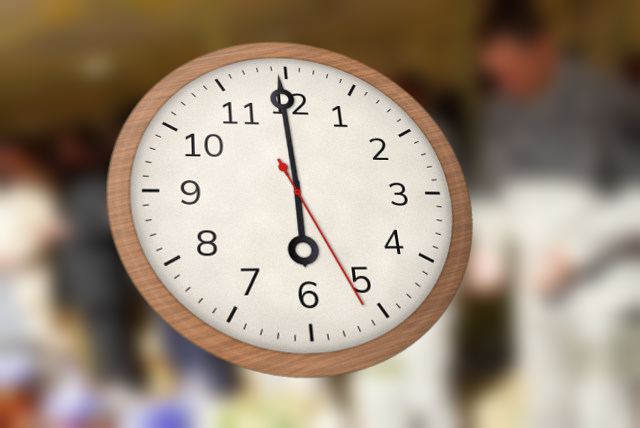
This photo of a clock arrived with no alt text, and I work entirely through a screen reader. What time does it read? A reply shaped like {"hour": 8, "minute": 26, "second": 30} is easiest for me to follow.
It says {"hour": 5, "minute": 59, "second": 26}
